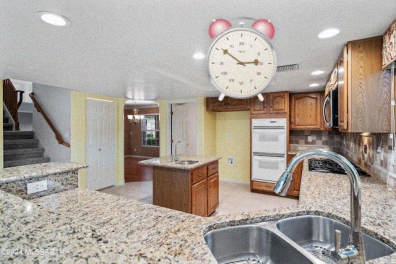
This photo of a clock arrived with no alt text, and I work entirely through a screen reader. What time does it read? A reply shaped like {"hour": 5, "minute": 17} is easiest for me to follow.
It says {"hour": 2, "minute": 51}
